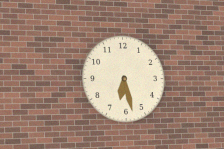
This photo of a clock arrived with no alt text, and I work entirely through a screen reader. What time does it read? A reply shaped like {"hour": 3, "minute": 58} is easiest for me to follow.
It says {"hour": 6, "minute": 28}
